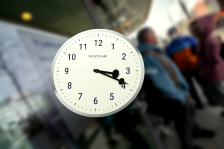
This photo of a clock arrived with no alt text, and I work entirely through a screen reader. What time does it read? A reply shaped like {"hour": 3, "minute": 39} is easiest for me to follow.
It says {"hour": 3, "minute": 19}
